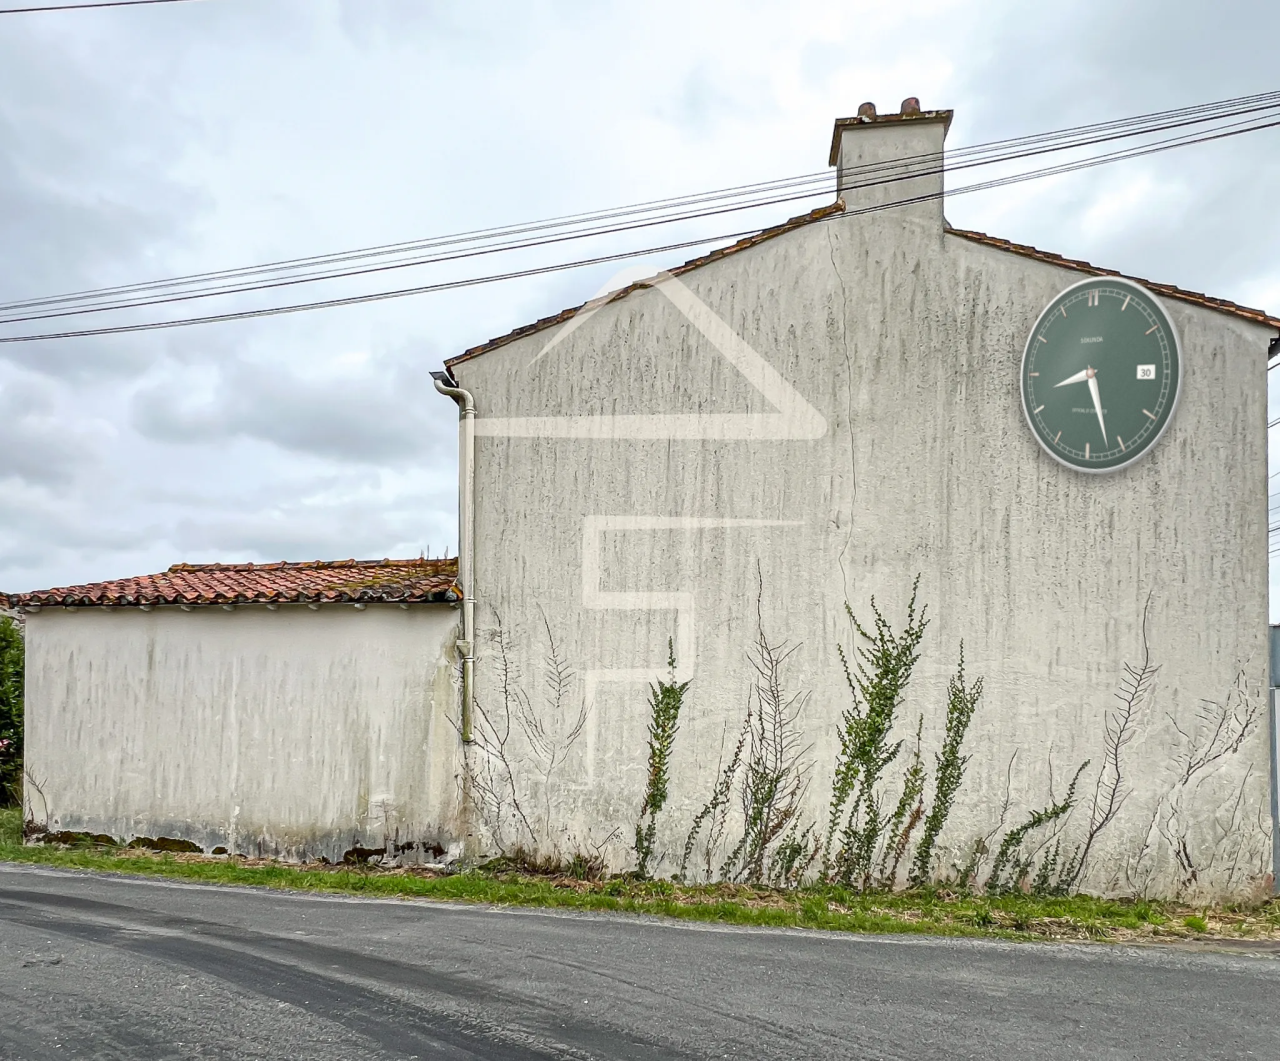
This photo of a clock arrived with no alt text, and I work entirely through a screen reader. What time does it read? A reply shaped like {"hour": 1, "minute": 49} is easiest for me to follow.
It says {"hour": 8, "minute": 27}
